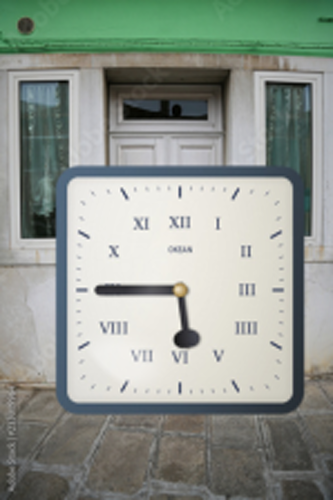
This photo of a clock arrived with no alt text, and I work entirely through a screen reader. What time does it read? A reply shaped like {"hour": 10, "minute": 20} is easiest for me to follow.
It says {"hour": 5, "minute": 45}
